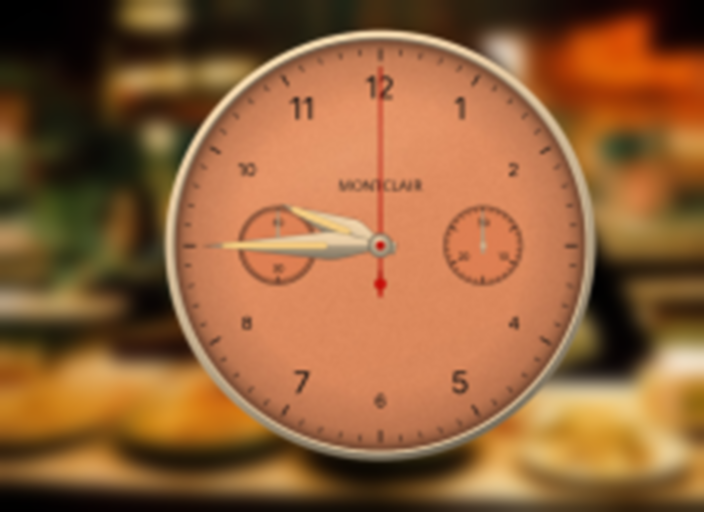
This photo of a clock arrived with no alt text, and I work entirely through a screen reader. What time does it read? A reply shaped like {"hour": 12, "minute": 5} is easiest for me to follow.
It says {"hour": 9, "minute": 45}
